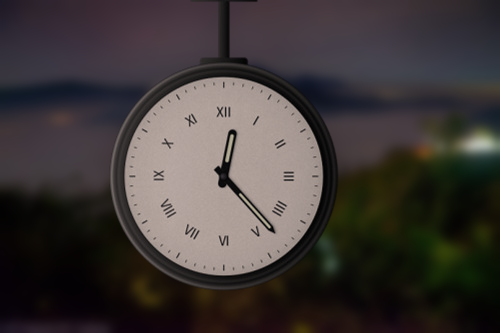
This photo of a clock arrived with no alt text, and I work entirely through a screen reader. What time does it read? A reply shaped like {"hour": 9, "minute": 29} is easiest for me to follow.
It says {"hour": 12, "minute": 23}
